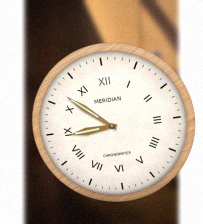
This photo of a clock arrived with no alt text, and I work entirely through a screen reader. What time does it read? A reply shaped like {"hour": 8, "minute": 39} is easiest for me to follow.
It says {"hour": 8, "minute": 52}
